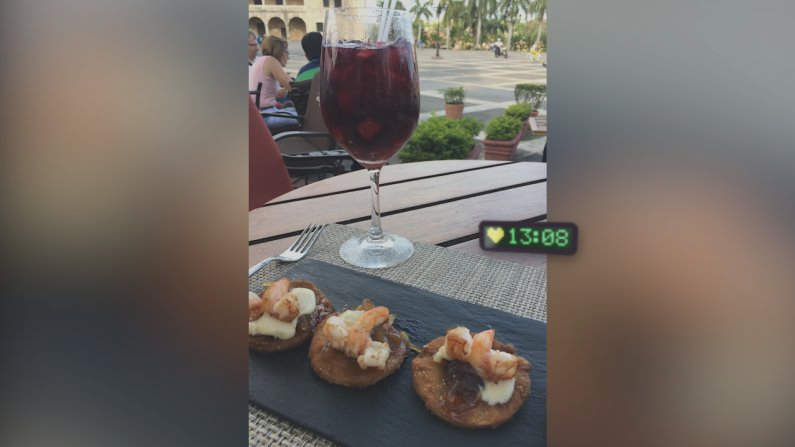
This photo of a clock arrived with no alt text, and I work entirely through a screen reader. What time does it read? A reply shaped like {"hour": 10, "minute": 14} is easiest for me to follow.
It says {"hour": 13, "minute": 8}
